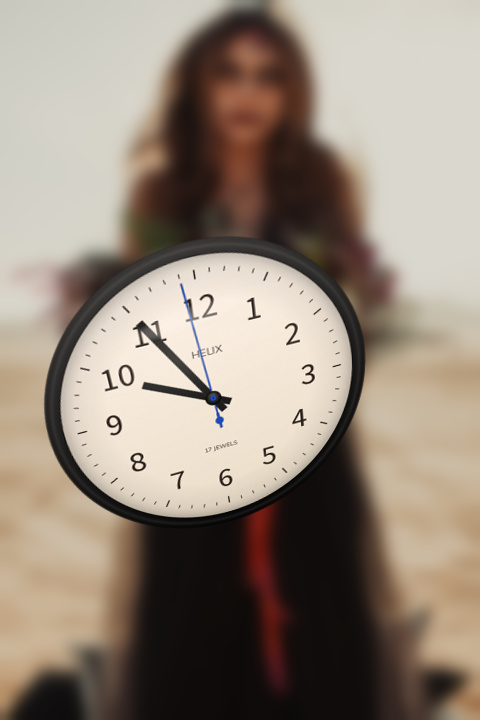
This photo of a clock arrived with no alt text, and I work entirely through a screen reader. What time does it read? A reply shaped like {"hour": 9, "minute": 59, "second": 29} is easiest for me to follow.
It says {"hour": 9, "minute": 54, "second": 59}
